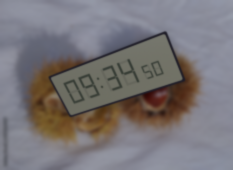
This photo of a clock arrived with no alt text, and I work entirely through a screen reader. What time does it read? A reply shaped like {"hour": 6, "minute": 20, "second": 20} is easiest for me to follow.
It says {"hour": 9, "minute": 34, "second": 50}
